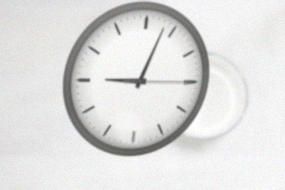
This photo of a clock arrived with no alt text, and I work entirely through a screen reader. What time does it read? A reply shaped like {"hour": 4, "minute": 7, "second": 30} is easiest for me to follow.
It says {"hour": 9, "minute": 3, "second": 15}
